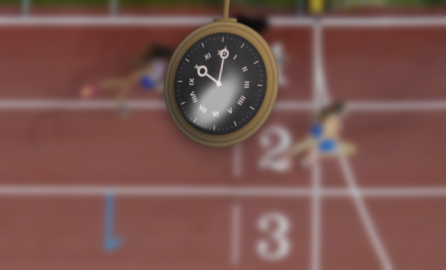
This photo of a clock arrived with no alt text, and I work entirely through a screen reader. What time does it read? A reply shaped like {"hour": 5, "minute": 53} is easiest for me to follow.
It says {"hour": 10, "minute": 1}
